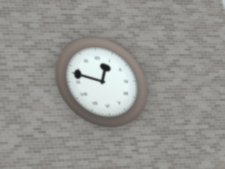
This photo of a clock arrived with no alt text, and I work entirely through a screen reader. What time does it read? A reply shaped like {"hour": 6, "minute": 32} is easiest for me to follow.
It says {"hour": 12, "minute": 48}
